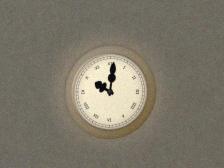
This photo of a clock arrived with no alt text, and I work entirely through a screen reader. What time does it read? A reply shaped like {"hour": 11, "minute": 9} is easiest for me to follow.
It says {"hour": 10, "minute": 1}
